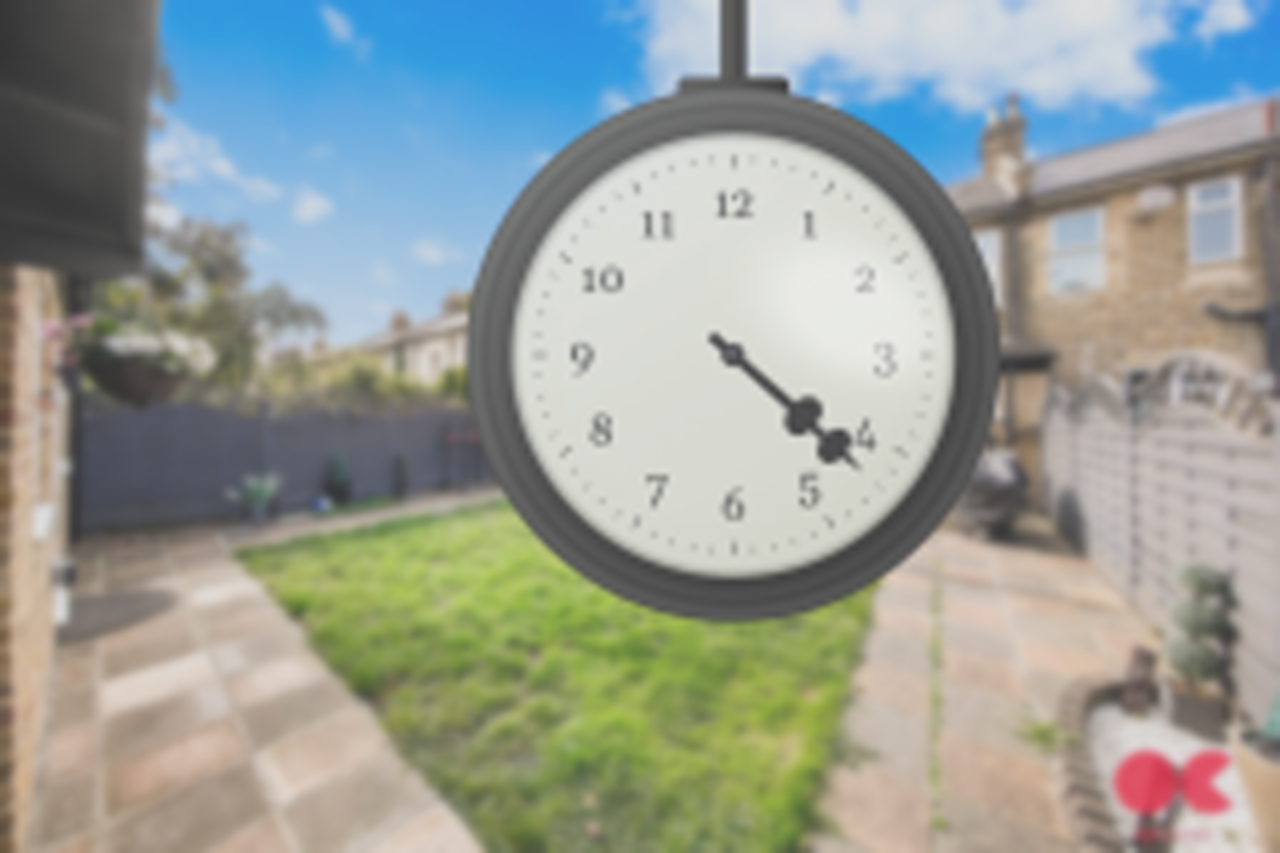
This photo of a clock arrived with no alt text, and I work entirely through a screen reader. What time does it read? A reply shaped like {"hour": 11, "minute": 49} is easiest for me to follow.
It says {"hour": 4, "minute": 22}
